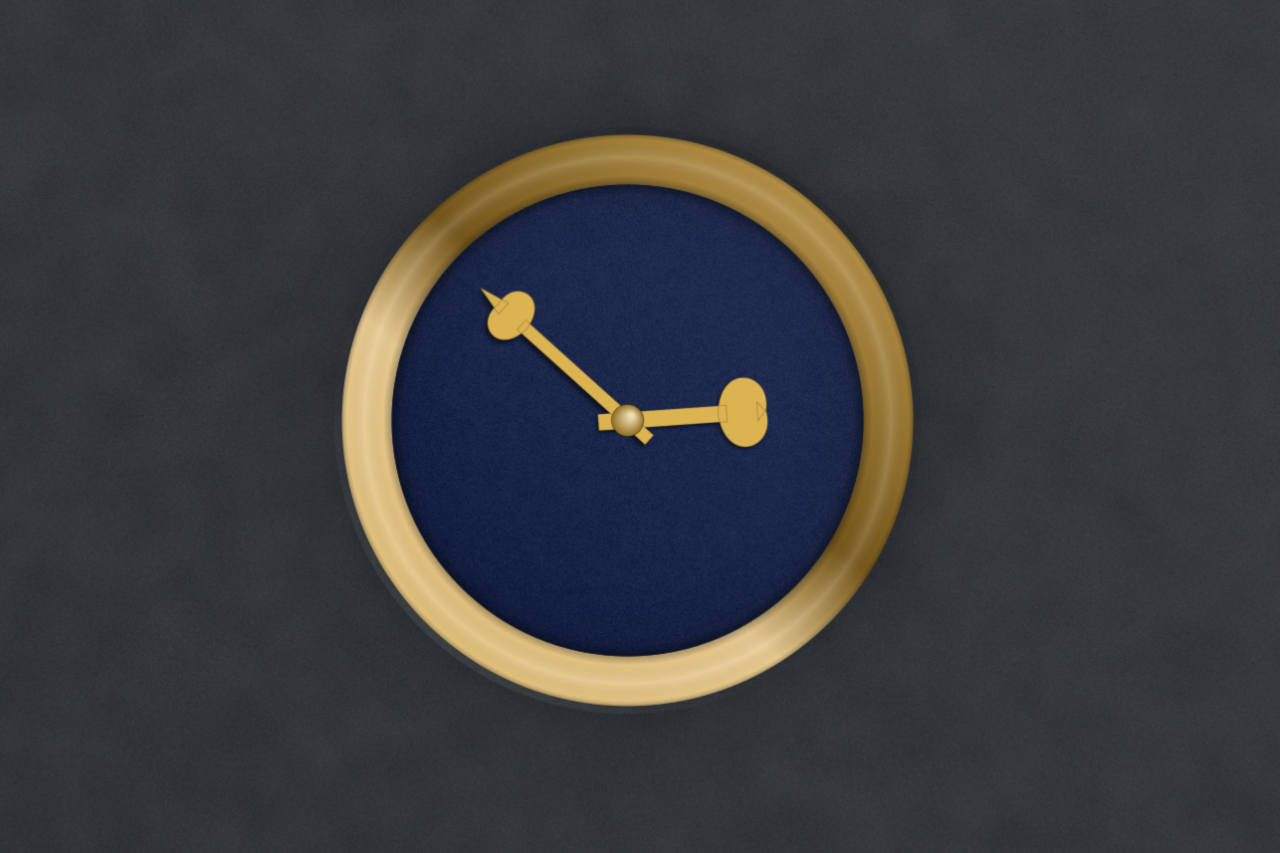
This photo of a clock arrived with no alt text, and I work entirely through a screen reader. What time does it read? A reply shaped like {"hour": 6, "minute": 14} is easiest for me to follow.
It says {"hour": 2, "minute": 52}
